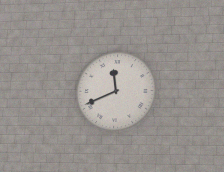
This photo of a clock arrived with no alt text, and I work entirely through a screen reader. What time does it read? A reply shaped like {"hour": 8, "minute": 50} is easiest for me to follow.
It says {"hour": 11, "minute": 41}
